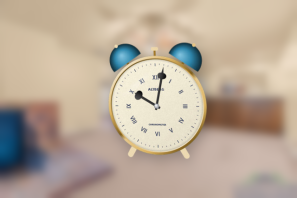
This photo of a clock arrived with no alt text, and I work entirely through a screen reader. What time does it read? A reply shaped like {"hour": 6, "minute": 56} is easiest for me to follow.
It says {"hour": 10, "minute": 2}
